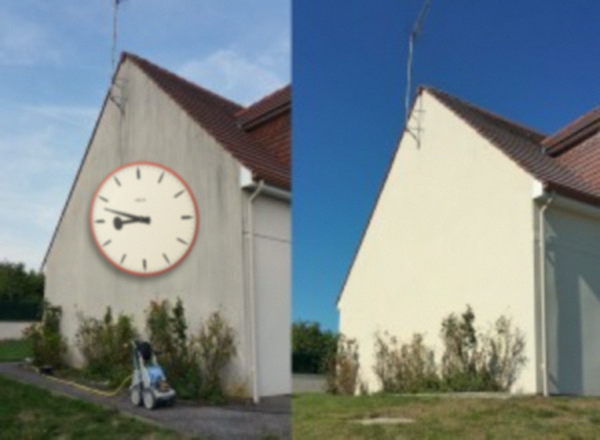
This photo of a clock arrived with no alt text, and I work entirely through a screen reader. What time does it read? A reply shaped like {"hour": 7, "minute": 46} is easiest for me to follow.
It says {"hour": 8, "minute": 48}
